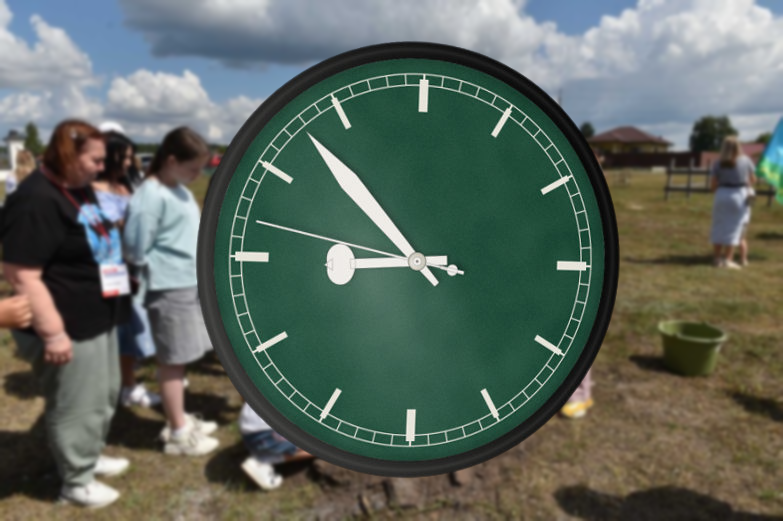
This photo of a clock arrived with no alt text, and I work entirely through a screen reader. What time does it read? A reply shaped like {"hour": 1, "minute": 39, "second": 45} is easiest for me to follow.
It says {"hour": 8, "minute": 52, "second": 47}
